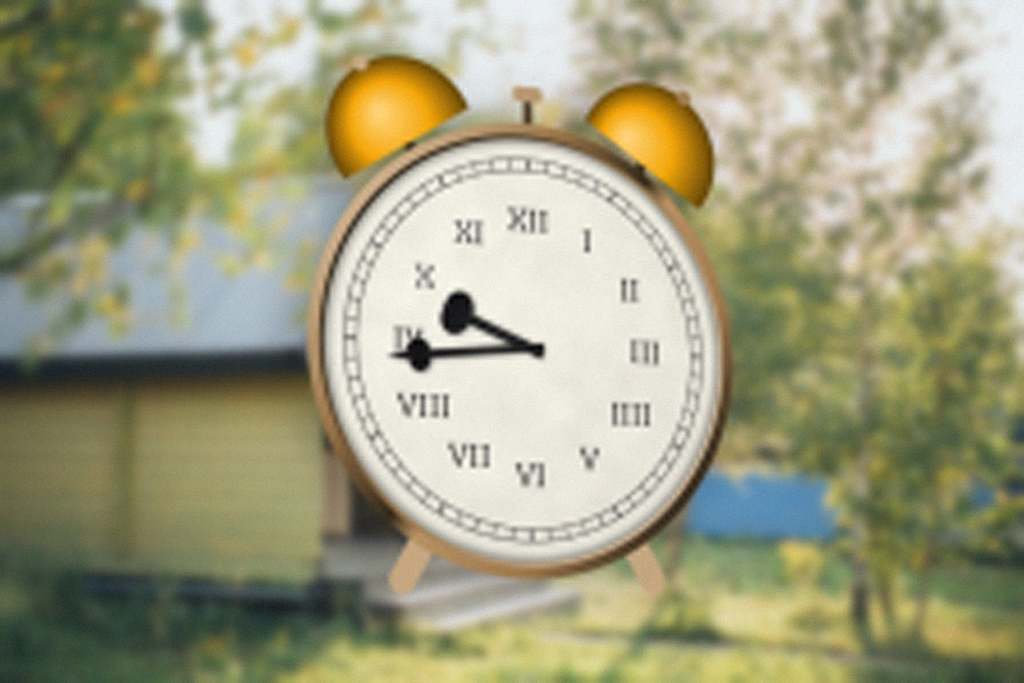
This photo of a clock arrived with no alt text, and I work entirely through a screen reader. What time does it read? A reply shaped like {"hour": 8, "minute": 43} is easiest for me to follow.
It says {"hour": 9, "minute": 44}
